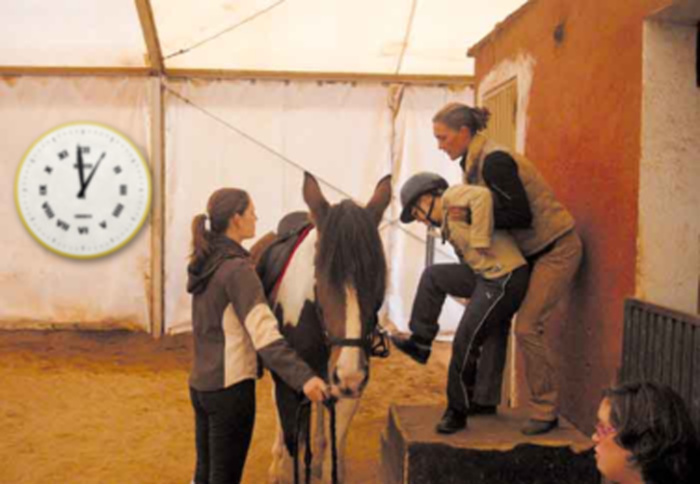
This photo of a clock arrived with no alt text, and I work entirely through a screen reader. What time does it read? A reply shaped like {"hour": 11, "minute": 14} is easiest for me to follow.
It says {"hour": 12, "minute": 59}
